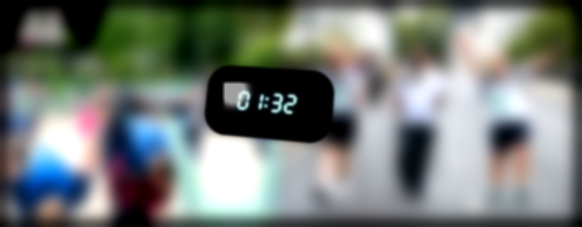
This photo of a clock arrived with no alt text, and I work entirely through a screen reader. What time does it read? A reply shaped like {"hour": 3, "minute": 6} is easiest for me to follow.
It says {"hour": 1, "minute": 32}
